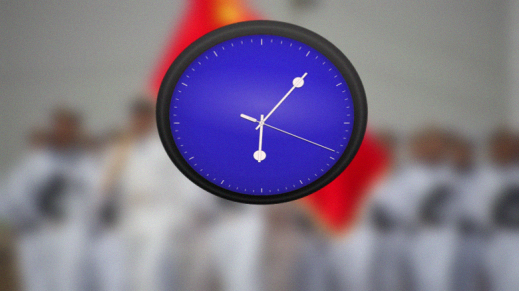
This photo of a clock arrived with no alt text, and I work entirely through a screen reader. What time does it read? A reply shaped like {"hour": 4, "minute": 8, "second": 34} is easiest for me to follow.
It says {"hour": 6, "minute": 6, "second": 19}
